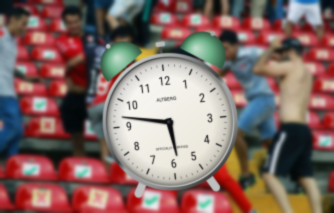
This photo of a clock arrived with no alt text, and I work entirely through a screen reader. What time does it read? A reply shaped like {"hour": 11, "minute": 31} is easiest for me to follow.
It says {"hour": 5, "minute": 47}
